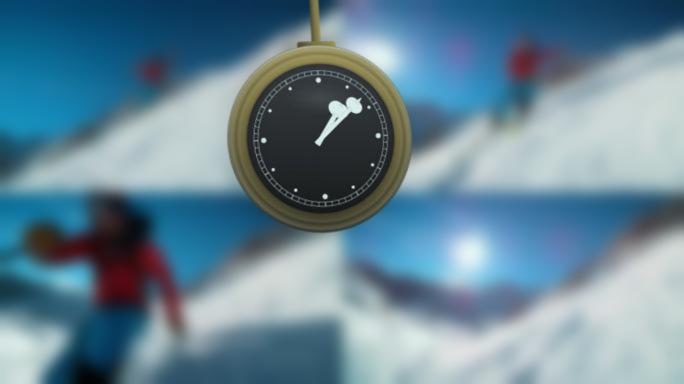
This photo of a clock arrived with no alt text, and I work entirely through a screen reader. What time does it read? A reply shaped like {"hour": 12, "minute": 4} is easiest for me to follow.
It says {"hour": 1, "minute": 8}
